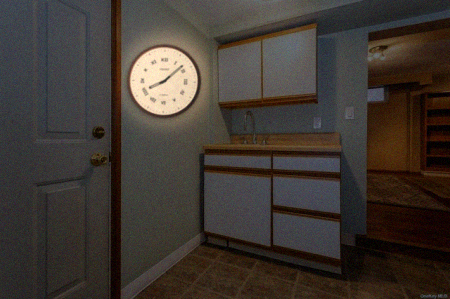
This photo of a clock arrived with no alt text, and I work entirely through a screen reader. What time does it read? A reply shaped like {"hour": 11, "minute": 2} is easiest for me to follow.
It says {"hour": 8, "minute": 8}
